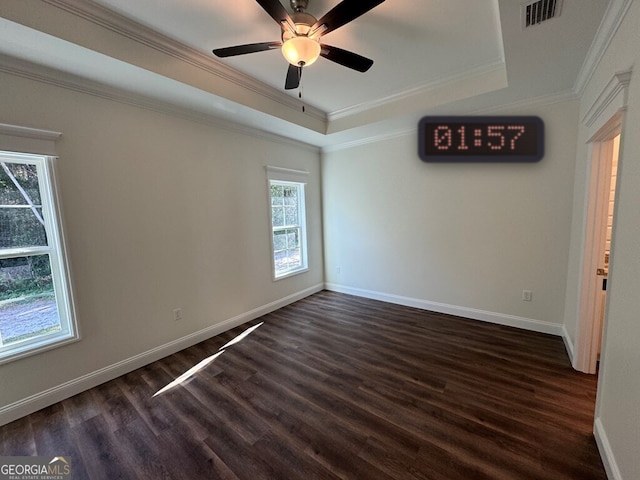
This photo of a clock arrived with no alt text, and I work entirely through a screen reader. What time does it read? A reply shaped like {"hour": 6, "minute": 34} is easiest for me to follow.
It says {"hour": 1, "minute": 57}
